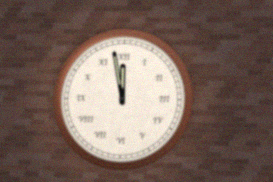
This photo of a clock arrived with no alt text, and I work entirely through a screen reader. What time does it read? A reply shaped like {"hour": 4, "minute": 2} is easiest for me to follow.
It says {"hour": 11, "minute": 58}
